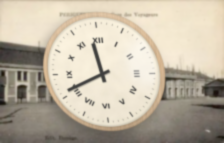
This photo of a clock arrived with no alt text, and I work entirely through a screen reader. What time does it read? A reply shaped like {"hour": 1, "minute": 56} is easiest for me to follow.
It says {"hour": 11, "minute": 41}
